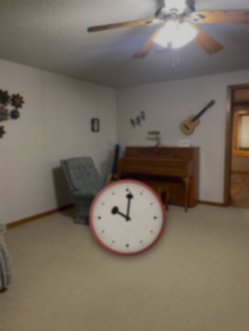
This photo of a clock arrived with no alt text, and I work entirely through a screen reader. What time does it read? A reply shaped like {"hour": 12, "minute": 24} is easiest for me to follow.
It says {"hour": 10, "minute": 1}
